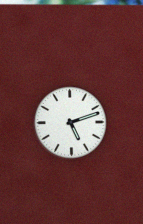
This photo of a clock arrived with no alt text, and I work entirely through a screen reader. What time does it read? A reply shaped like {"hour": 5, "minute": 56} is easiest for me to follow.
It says {"hour": 5, "minute": 12}
